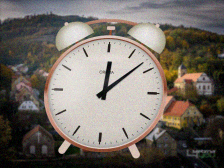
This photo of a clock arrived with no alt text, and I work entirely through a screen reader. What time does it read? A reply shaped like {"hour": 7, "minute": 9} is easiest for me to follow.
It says {"hour": 12, "minute": 8}
